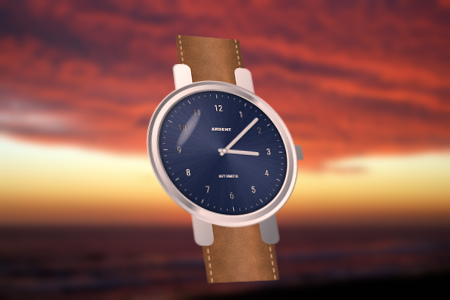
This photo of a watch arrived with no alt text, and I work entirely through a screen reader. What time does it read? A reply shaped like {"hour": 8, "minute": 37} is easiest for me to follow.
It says {"hour": 3, "minute": 8}
